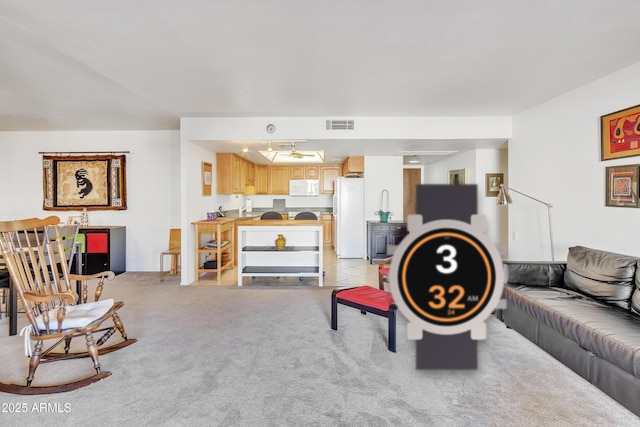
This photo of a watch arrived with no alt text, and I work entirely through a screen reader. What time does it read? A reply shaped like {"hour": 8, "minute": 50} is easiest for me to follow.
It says {"hour": 3, "minute": 32}
